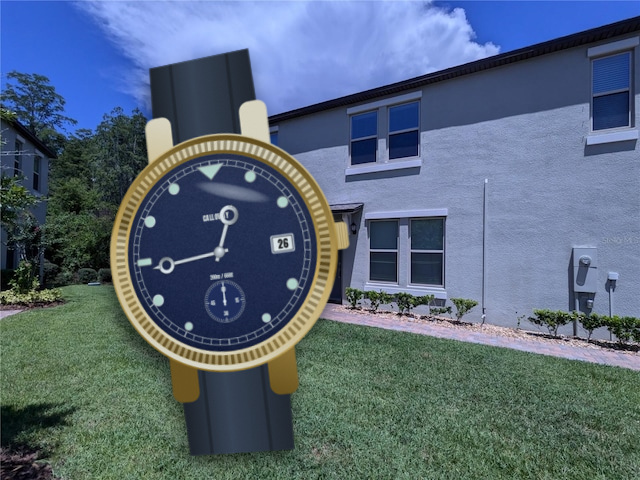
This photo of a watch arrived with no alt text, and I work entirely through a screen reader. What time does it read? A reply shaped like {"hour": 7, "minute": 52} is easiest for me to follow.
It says {"hour": 12, "minute": 44}
